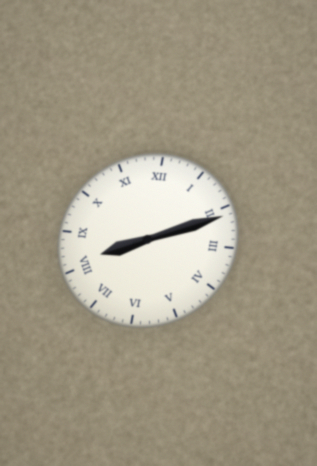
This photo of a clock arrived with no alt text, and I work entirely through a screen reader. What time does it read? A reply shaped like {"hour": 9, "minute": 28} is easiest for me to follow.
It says {"hour": 8, "minute": 11}
